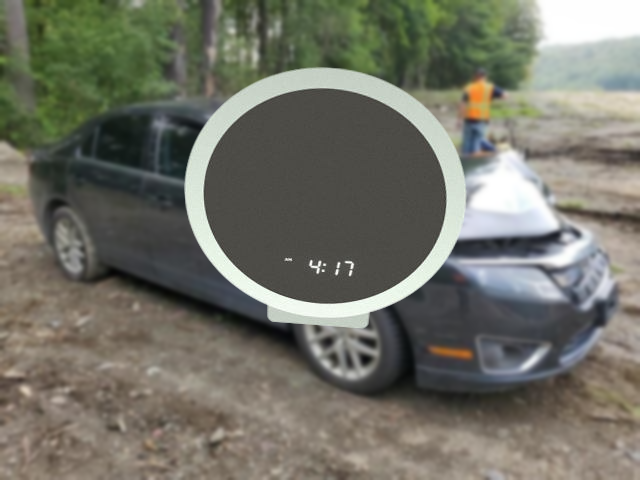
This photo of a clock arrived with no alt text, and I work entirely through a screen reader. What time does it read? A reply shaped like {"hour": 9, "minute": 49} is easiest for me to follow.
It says {"hour": 4, "minute": 17}
